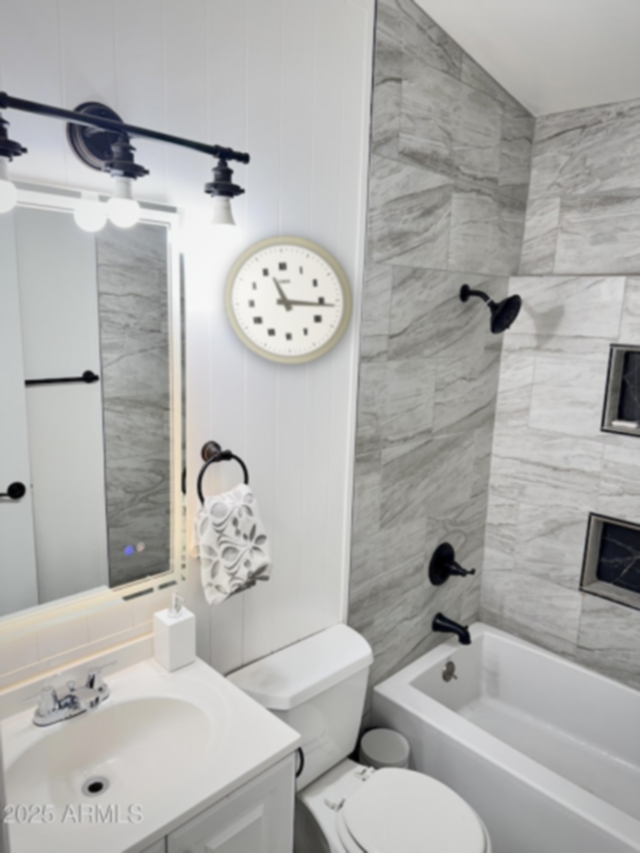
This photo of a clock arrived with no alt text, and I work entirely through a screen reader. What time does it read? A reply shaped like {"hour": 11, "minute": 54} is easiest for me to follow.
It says {"hour": 11, "minute": 16}
